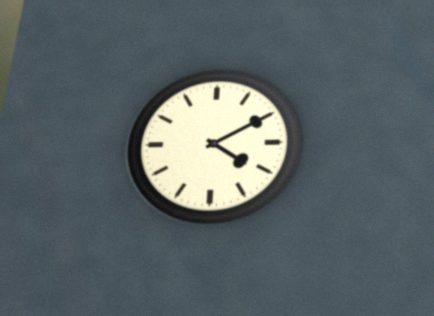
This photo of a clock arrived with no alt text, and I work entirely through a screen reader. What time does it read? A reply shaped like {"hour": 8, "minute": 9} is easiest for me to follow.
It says {"hour": 4, "minute": 10}
